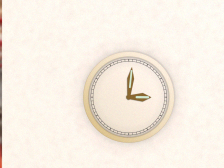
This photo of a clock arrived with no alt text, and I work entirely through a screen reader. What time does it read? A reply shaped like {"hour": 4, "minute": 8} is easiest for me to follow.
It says {"hour": 3, "minute": 1}
